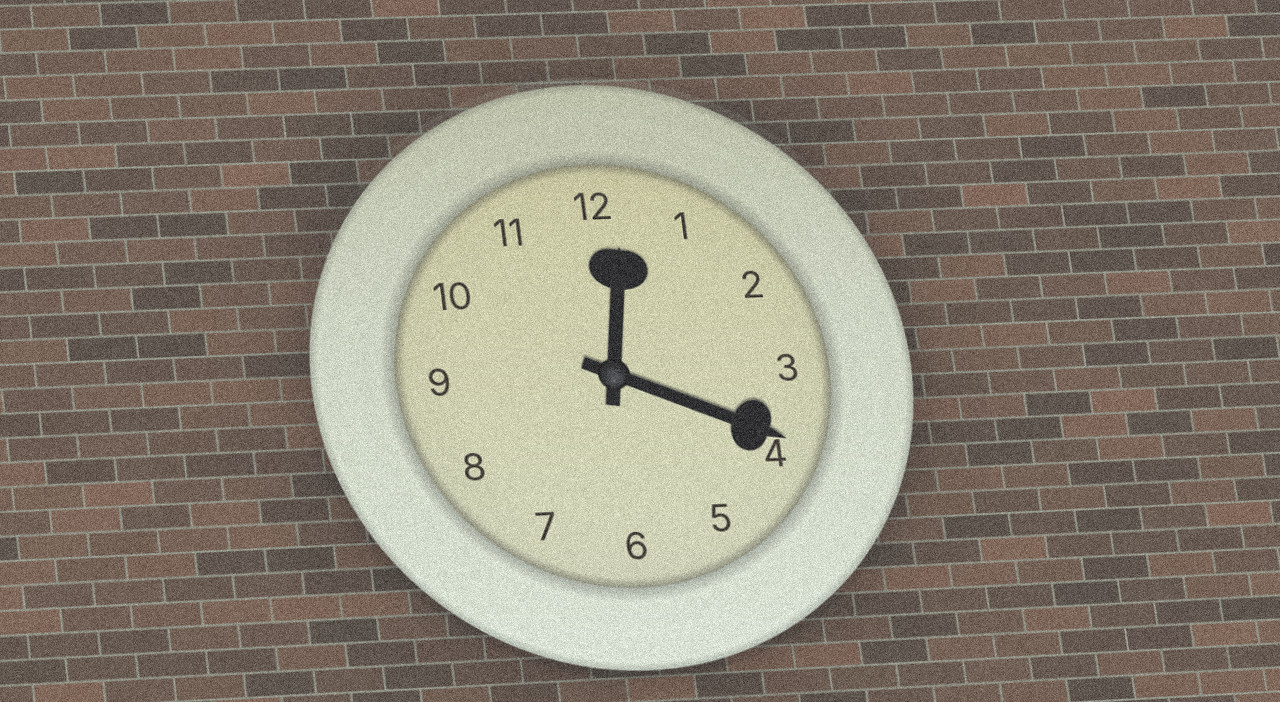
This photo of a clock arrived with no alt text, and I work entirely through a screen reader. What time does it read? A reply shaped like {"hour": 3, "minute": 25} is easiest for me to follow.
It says {"hour": 12, "minute": 19}
